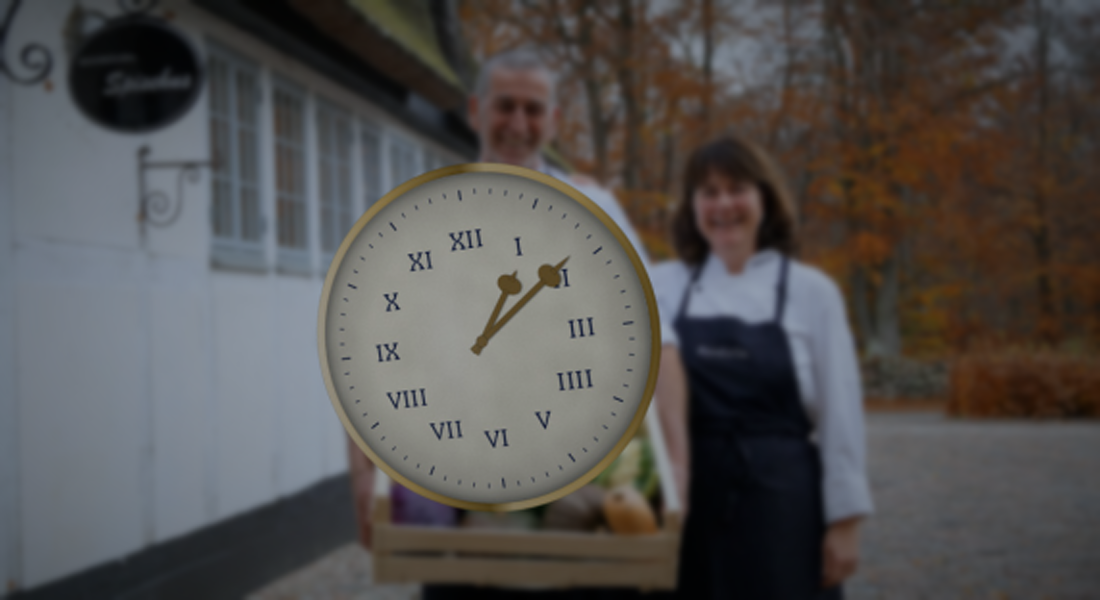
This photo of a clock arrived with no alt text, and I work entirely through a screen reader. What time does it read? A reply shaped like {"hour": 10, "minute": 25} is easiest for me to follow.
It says {"hour": 1, "minute": 9}
